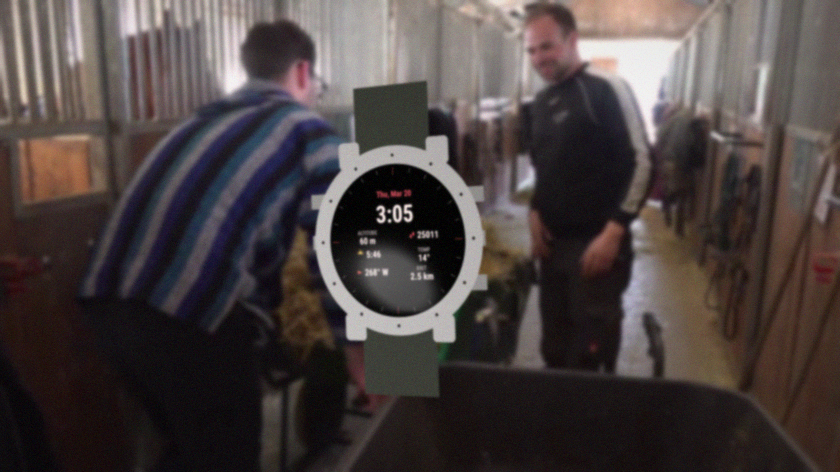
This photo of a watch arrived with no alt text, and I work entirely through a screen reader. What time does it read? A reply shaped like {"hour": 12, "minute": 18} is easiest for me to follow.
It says {"hour": 3, "minute": 5}
